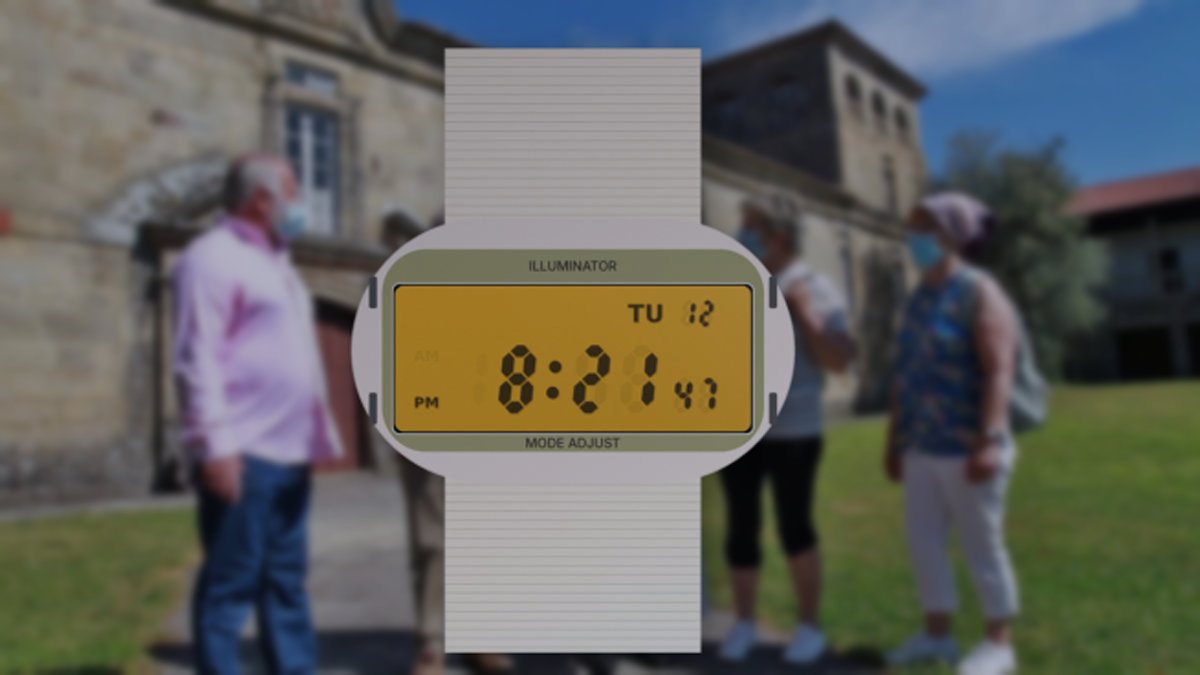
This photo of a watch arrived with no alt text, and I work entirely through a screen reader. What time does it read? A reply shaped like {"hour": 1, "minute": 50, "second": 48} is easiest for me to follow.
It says {"hour": 8, "minute": 21, "second": 47}
